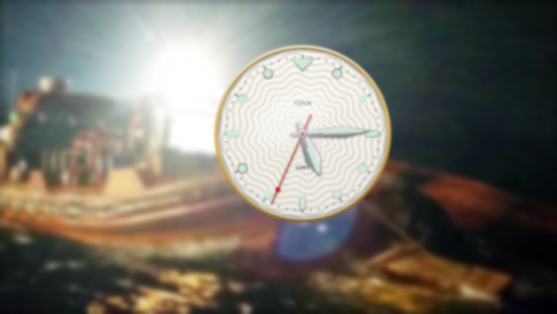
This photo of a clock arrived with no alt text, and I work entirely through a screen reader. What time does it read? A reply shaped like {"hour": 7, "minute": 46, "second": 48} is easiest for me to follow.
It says {"hour": 5, "minute": 14, "second": 34}
